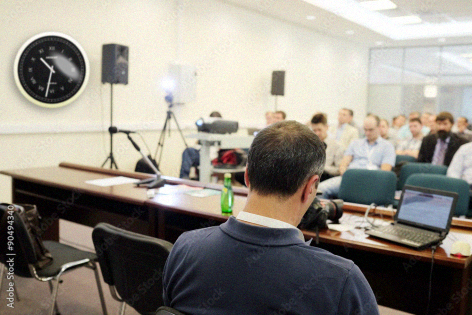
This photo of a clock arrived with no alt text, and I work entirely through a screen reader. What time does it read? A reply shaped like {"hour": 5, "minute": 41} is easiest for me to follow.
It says {"hour": 10, "minute": 32}
